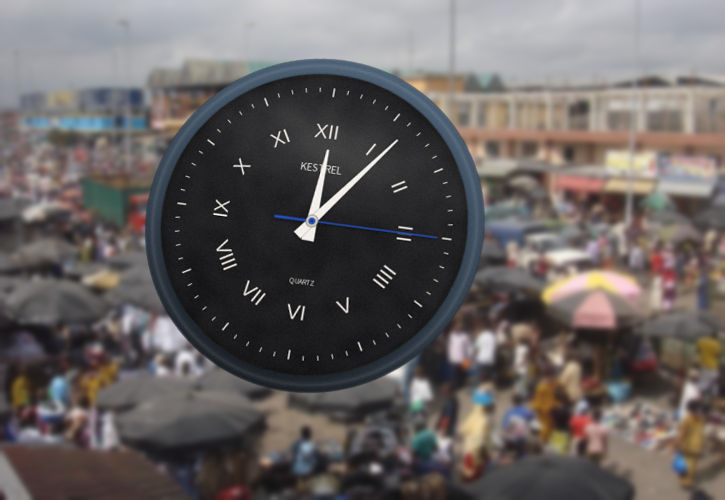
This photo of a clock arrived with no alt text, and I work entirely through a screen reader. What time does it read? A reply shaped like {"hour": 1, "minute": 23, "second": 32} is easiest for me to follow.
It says {"hour": 12, "minute": 6, "second": 15}
